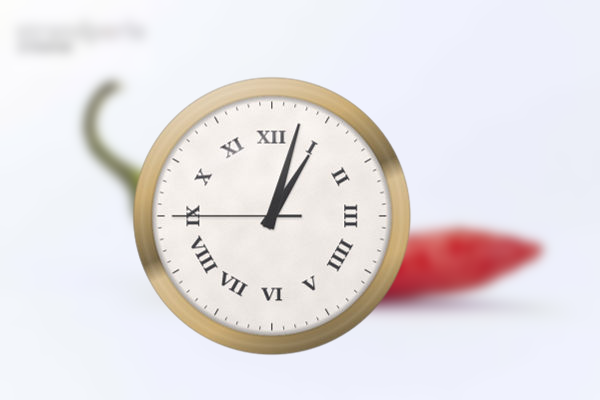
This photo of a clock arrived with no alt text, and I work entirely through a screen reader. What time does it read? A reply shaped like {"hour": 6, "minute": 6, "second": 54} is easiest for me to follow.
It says {"hour": 1, "minute": 2, "second": 45}
